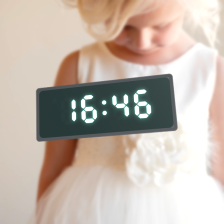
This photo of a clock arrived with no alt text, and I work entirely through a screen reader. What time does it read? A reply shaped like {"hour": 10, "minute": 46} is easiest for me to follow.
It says {"hour": 16, "minute": 46}
